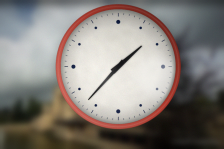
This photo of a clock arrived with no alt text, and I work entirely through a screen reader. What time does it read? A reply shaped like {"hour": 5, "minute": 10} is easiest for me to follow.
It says {"hour": 1, "minute": 37}
